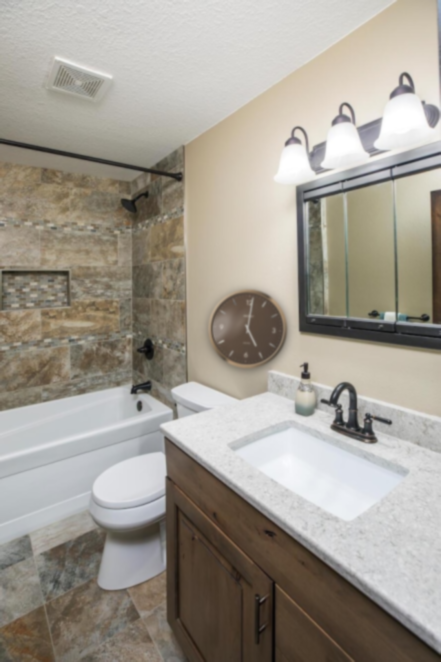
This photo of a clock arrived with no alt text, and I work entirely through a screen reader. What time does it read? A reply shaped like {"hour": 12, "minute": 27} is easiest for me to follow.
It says {"hour": 5, "minute": 1}
